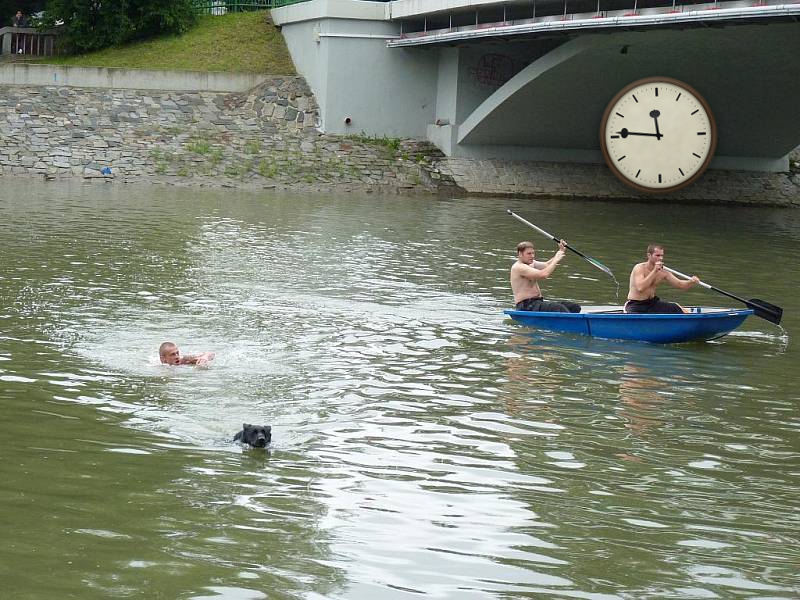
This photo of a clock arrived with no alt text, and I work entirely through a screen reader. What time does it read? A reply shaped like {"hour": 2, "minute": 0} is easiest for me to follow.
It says {"hour": 11, "minute": 46}
